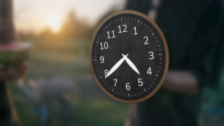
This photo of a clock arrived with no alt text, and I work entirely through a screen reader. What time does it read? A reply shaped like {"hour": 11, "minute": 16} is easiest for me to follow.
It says {"hour": 4, "minute": 39}
